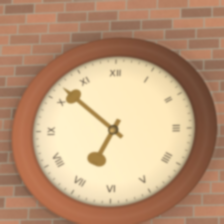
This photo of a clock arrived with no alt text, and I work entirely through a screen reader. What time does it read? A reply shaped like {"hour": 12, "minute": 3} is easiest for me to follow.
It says {"hour": 6, "minute": 52}
